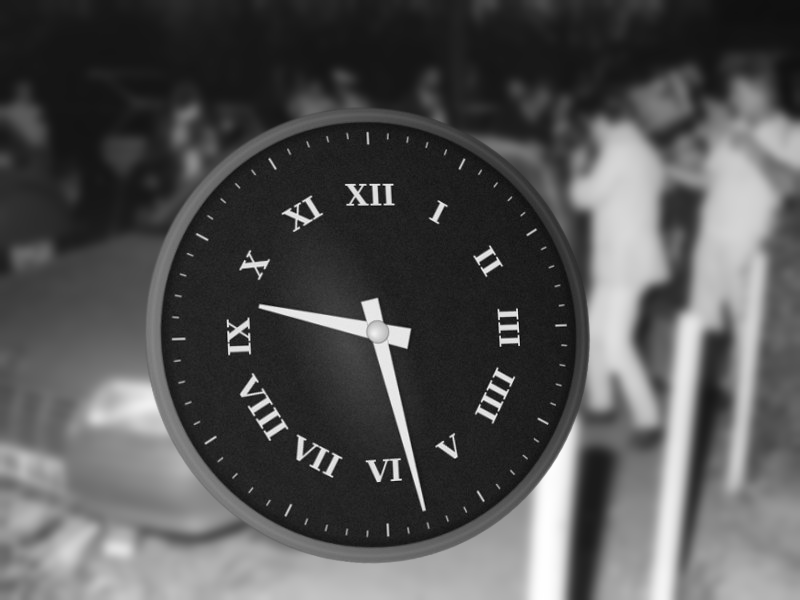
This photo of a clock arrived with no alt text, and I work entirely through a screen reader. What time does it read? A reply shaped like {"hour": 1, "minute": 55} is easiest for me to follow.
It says {"hour": 9, "minute": 28}
